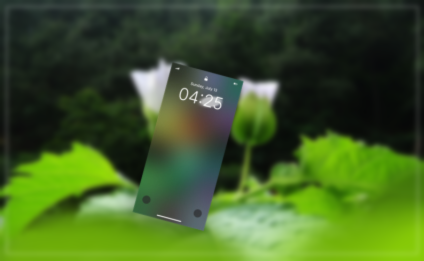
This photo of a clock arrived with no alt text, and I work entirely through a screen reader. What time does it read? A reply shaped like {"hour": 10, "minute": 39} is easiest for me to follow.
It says {"hour": 4, "minute": 25}
